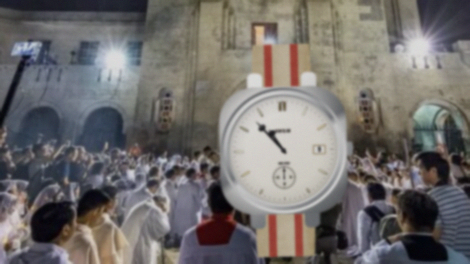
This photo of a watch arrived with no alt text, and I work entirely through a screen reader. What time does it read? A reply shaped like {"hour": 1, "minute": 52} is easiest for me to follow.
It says {"hour": 10, "minute": 53}
